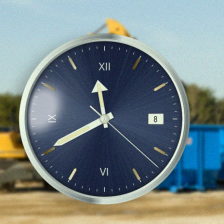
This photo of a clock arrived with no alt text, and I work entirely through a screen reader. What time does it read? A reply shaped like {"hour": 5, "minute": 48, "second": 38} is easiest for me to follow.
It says {"hour": 11, "minute": 40, "second": 22}
